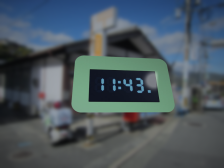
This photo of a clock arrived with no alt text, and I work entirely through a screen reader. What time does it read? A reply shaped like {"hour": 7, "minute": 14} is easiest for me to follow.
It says {"hour": 11, "minute": 43}
